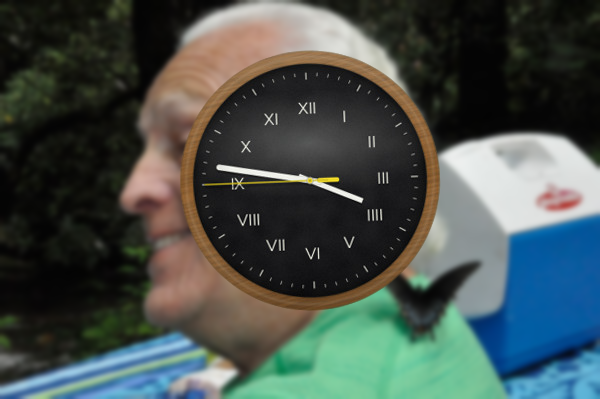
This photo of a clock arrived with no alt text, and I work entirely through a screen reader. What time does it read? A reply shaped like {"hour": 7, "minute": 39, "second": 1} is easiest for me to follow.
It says {"hour": 3, "minute": 46, "second": 45}
